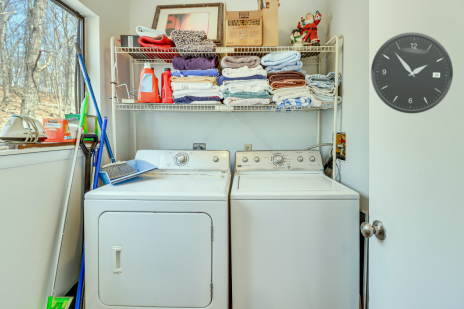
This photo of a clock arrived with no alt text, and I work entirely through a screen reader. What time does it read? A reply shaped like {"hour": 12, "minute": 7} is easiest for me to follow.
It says {"hour": 1, "minute": 53}
